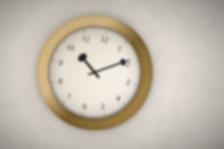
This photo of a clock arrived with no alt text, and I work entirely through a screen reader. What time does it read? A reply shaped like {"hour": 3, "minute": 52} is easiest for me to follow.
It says {"hour": 10, "minute": 9}
